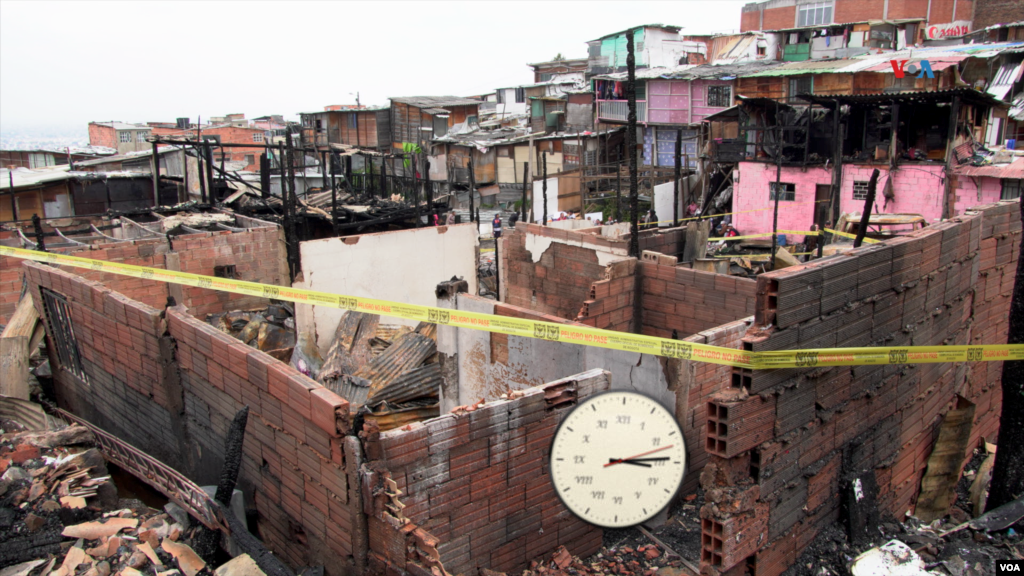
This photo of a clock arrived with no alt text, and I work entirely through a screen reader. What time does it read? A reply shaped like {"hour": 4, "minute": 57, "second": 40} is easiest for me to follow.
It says {"hour": 3, "minute": 14, "second": 12}
